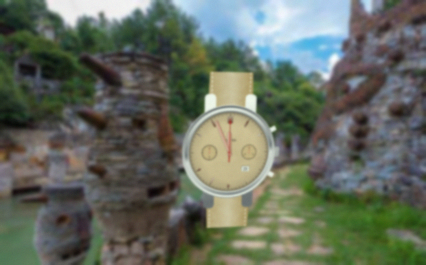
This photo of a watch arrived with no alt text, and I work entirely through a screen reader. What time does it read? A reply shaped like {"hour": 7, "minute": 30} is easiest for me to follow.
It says {"hour": 11, "minute": 56}
